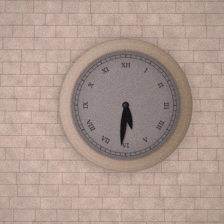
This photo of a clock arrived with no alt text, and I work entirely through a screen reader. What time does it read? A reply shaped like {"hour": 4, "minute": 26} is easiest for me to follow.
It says {"hour": 5, "minute": 31}
